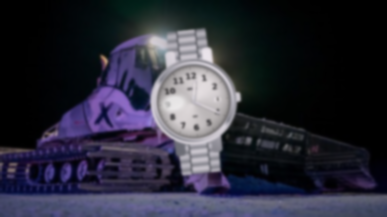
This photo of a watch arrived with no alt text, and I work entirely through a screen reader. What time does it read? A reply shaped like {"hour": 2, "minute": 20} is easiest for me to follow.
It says {"hour": 12, "minute": 20}
